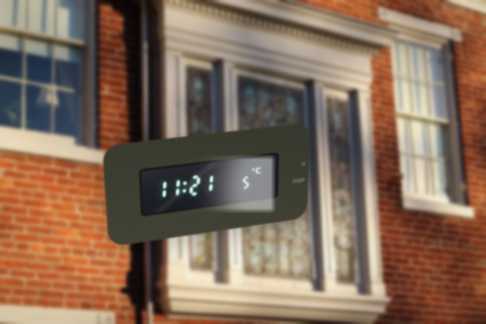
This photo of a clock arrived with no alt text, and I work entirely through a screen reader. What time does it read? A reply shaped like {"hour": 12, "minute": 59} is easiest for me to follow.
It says {"hour": 11, "minute": 21}
